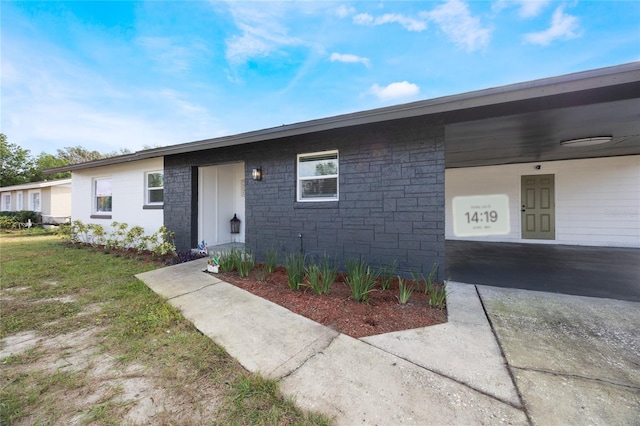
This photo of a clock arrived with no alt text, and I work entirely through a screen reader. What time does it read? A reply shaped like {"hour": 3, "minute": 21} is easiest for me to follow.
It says {"hour": 14, "minute": 19}
